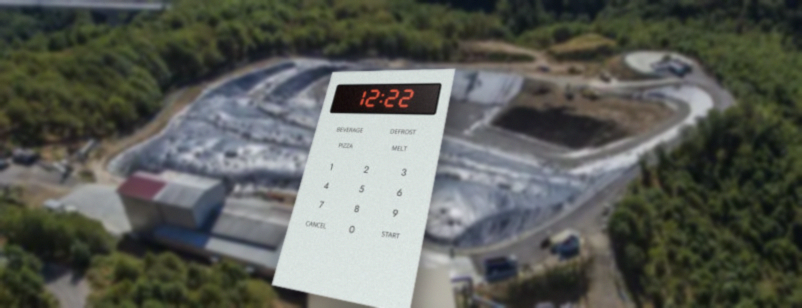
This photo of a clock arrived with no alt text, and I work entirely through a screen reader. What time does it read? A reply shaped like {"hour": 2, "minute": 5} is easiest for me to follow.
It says {"hour": 12, "minute": 22}
